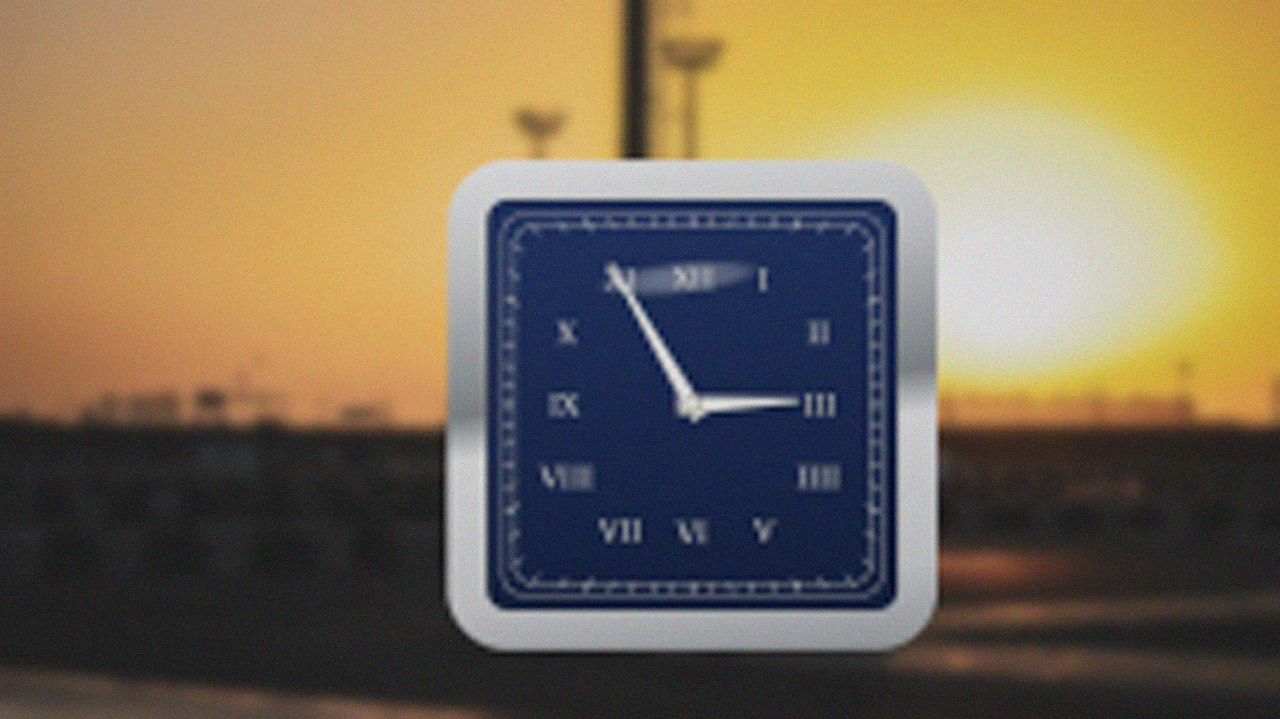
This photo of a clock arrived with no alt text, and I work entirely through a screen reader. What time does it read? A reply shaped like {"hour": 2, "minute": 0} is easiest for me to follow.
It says {"hour": 2, "minute": 55}
